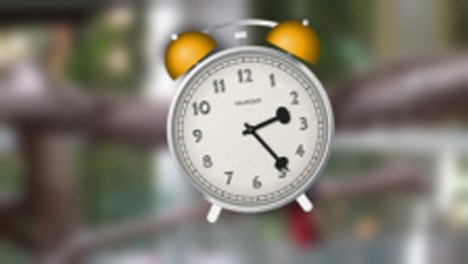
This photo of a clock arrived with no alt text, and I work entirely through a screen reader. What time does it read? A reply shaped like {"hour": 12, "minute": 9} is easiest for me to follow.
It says {"hour": 2, "minute": 24}
